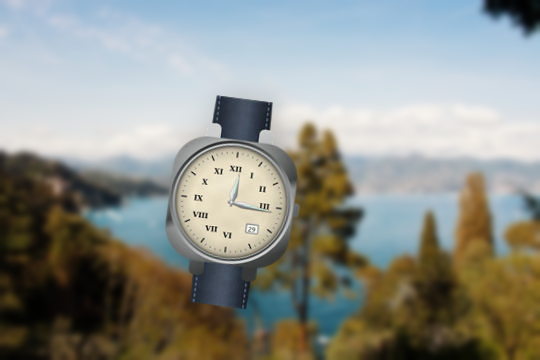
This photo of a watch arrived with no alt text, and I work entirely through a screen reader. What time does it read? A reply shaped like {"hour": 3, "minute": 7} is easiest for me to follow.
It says {"hour": 12, "minute": 16}
